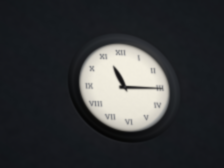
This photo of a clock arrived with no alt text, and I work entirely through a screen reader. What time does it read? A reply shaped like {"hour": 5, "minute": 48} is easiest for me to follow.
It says {"hour": 11, "minute": 15}
